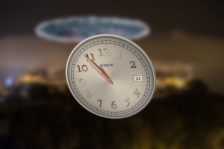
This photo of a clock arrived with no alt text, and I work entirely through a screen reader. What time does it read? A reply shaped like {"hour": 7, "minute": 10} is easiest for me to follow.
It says {"hour": 10, "minute": 54}
